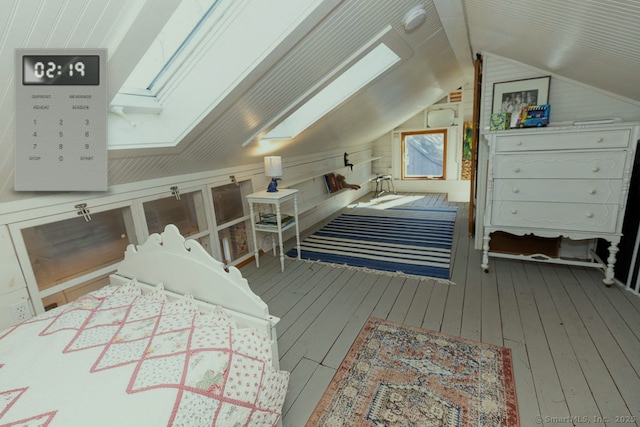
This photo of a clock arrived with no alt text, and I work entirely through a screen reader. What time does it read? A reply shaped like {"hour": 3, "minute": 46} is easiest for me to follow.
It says {"hour": 2, "minute": 19}
